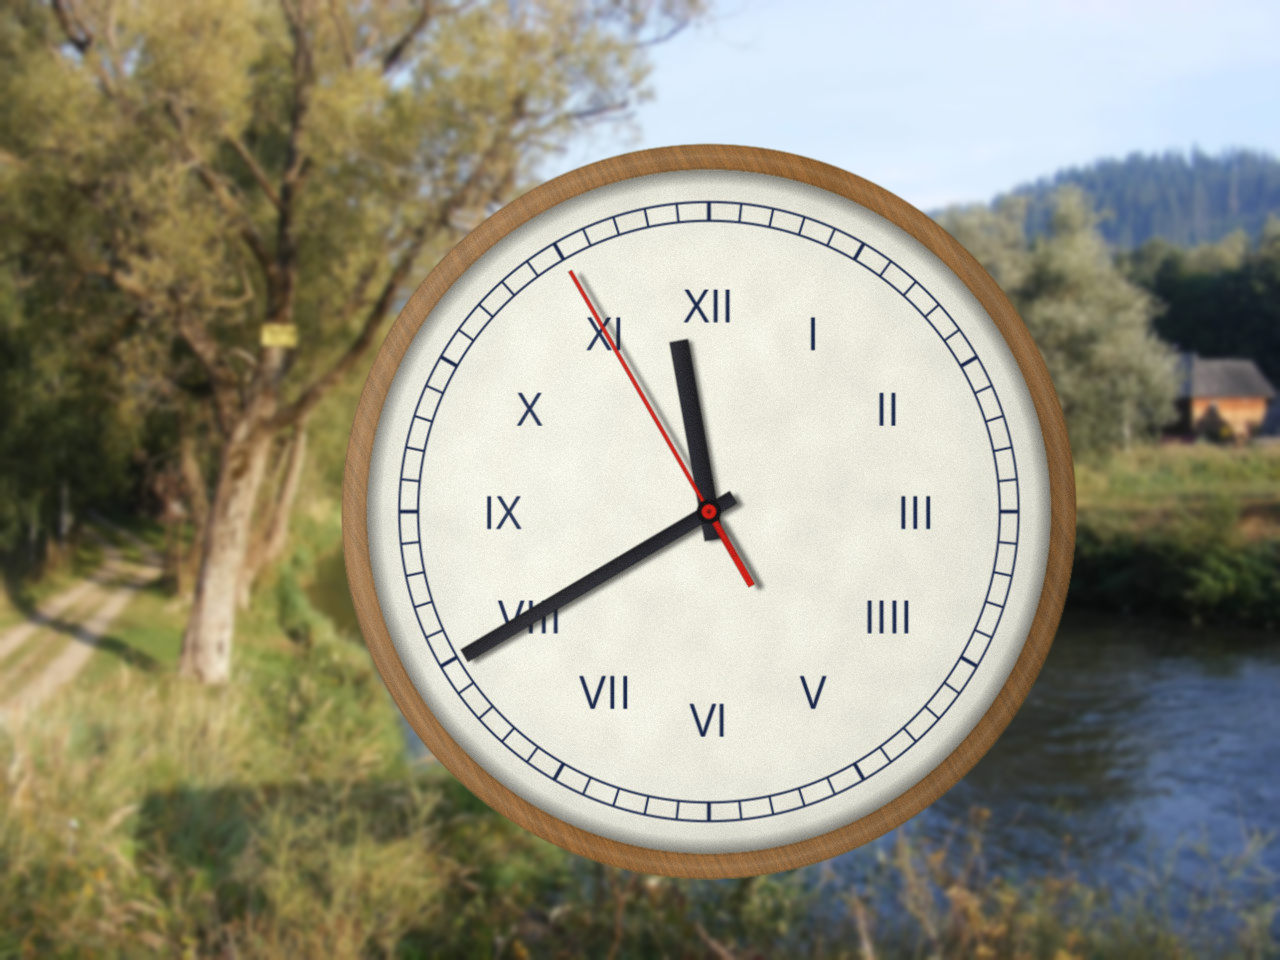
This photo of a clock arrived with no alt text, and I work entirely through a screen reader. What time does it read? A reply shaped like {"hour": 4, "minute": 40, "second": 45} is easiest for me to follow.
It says {"hour": 11, "minute": 39, "second": 55}
